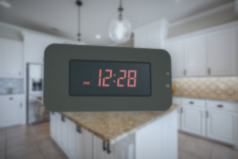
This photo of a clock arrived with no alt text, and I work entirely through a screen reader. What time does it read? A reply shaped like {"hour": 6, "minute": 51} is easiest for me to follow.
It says {"hour": 12, "minute": 28}
